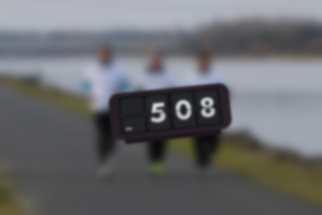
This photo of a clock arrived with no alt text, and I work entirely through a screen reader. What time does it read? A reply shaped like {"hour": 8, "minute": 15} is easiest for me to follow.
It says {"hour": 5, "minute": 8}
